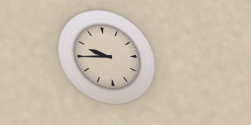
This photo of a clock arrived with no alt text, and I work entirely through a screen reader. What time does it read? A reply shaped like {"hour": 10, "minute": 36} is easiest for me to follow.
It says {"hour": 9, "minute": 45}
